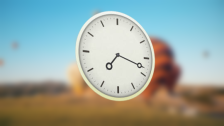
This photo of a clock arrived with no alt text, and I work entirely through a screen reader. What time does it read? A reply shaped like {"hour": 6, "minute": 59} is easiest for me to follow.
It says {"hour": 7, "minute": 18}
